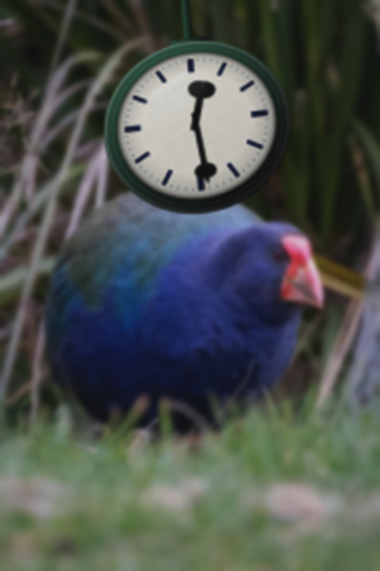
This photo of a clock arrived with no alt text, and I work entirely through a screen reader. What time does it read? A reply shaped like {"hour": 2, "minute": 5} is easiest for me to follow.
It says {"hour": 12, "minute": 29}
